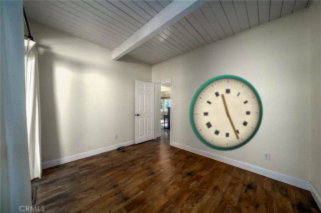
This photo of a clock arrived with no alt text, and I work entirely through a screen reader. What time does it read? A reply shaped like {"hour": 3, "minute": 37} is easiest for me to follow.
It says {"hour": 11, "minute": 26}
